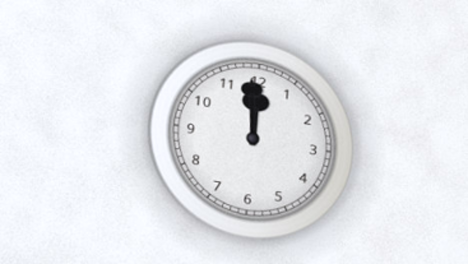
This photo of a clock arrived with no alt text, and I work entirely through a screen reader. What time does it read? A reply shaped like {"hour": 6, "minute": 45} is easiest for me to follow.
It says {"hour": 11, "minute": 59}
